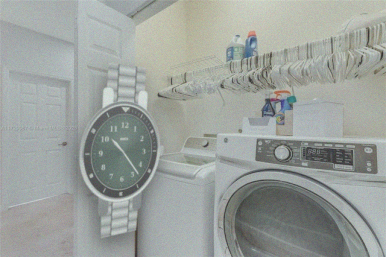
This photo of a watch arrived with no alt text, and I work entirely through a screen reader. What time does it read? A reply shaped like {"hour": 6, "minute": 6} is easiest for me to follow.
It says {"hour": 10, "minute": 23}
